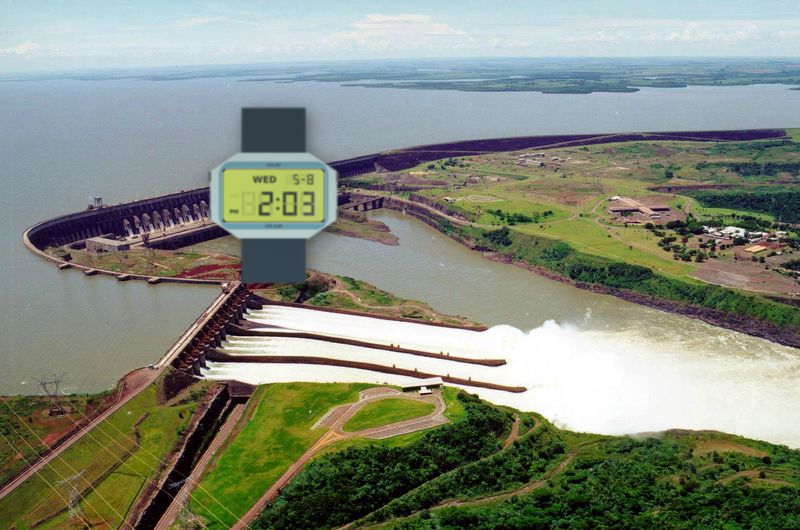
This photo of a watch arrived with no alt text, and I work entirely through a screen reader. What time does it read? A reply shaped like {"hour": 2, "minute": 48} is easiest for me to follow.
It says {"hour": 2, "minute": 3}
